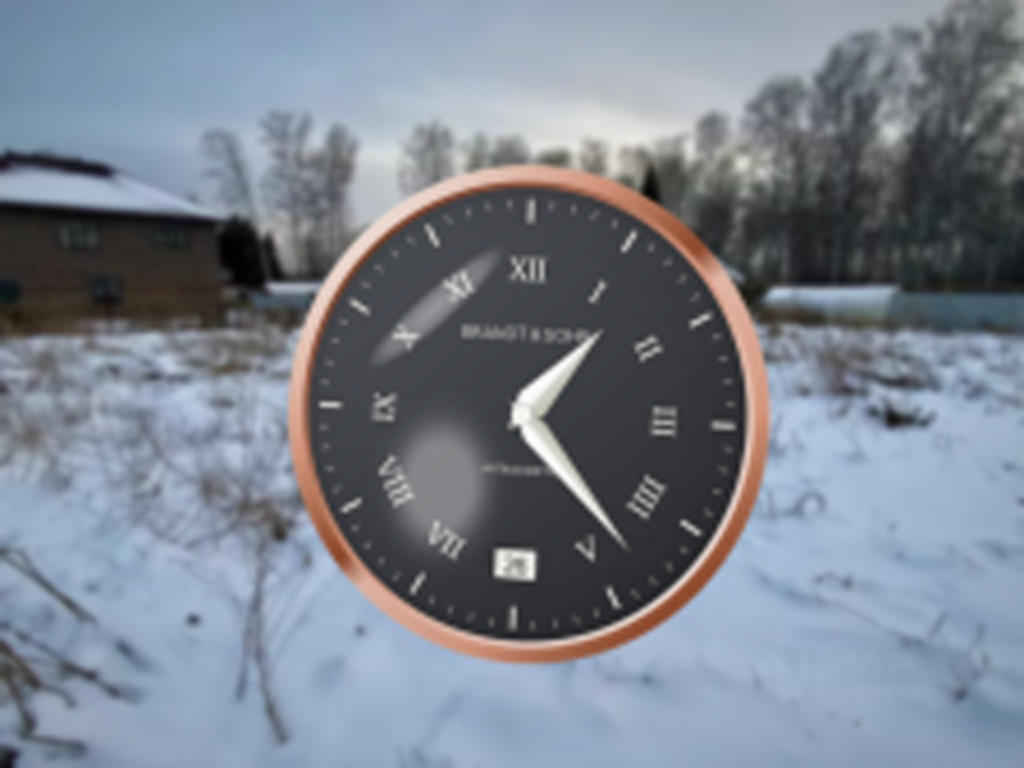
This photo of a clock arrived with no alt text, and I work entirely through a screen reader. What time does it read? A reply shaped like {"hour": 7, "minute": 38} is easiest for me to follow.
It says {"hour": 1, "minute": 23}
